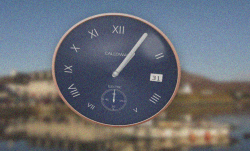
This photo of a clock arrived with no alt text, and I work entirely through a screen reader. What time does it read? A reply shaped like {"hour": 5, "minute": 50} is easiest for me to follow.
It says {"hour": 1, "minute": 5}
